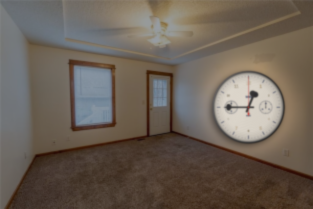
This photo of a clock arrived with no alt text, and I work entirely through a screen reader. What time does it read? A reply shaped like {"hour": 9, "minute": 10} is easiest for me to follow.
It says {"hour": 12, "minute": 45}
